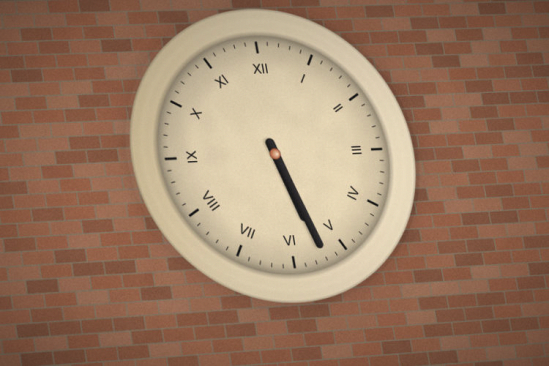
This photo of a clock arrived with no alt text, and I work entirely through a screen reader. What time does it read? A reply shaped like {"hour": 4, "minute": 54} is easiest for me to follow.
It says {"hour": 5, "minute": 27}
